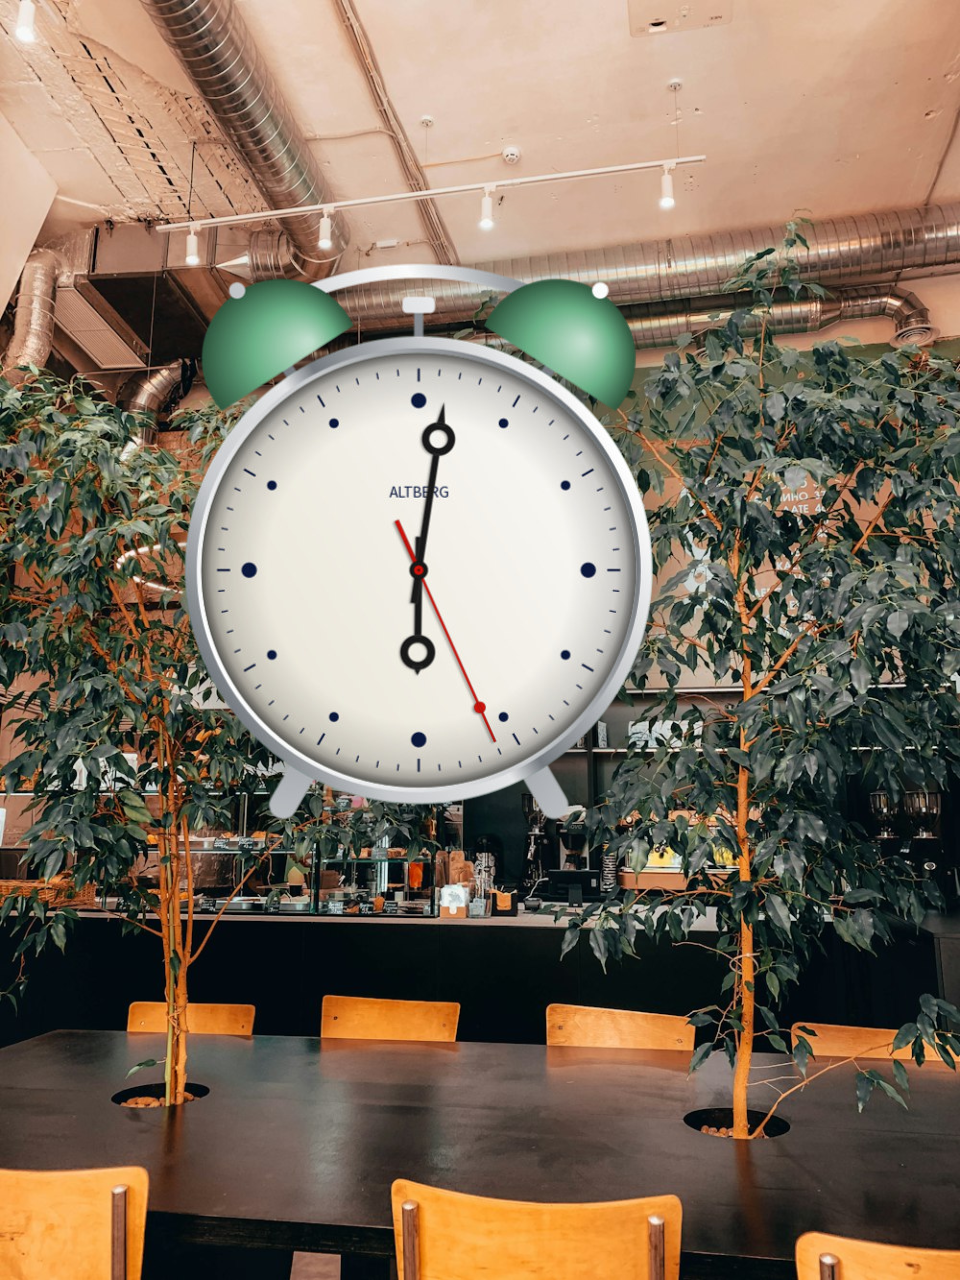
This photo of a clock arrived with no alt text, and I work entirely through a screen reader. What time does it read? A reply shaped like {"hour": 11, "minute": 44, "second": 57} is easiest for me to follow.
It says {"hour": 6, "minute": 1, "second": 26}
